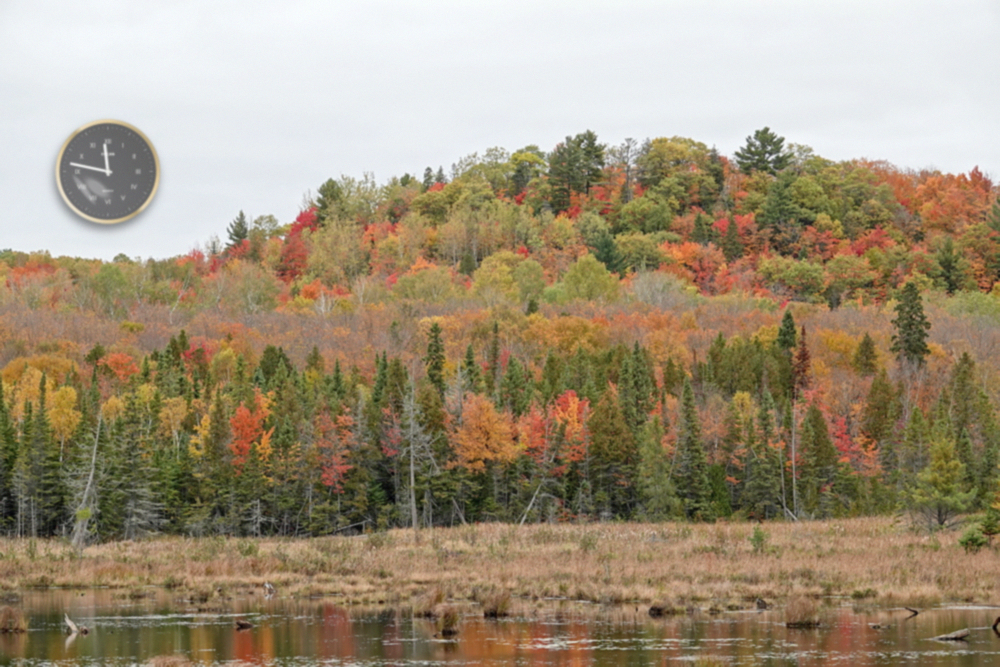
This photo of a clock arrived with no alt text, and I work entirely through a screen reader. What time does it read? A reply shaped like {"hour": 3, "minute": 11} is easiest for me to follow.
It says {"hour": 11, "minute": 47}
